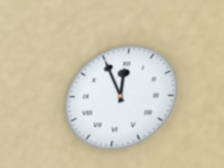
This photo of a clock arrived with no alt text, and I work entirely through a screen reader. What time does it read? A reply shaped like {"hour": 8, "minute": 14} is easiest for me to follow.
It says {"hour": 11, "minute": 55}
